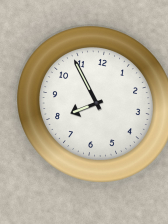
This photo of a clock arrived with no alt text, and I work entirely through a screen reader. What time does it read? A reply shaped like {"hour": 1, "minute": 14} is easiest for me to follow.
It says {"hour": 7, "minute": 54}
